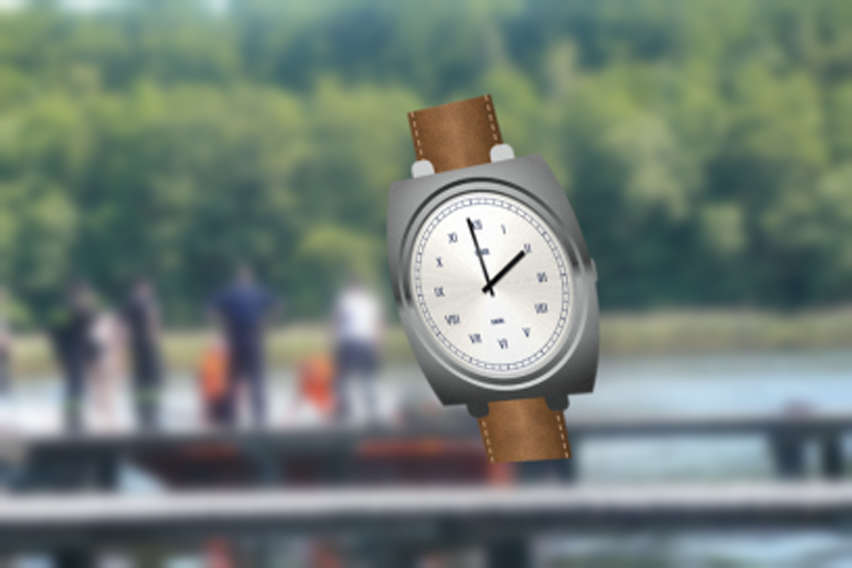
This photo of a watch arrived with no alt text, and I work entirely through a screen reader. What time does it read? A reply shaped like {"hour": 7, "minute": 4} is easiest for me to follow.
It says {"hour": 1, "minute": 59}
